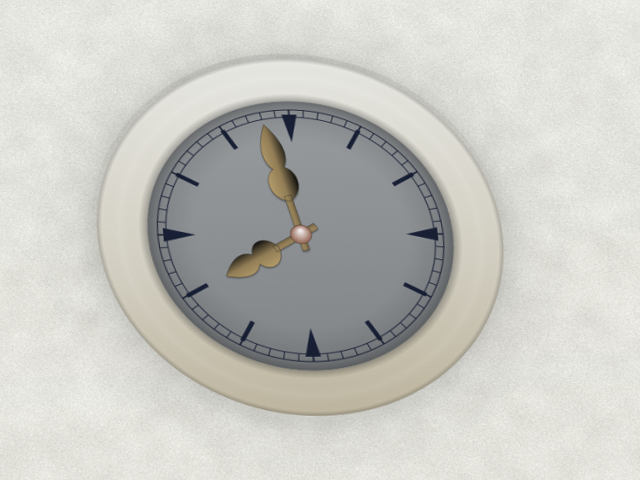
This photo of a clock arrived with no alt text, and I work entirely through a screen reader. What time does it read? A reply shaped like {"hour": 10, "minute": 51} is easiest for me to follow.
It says {"hour": 7, "minute": 58}
